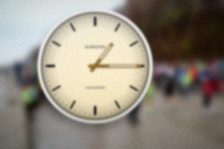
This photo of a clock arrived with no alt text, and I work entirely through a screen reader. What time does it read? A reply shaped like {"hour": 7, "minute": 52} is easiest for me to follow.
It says {"hour": 1, "minute": 15}
